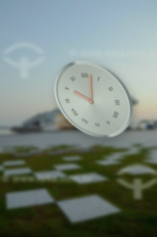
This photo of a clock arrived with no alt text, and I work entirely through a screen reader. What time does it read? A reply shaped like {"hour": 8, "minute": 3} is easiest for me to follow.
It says {"hour": 10, "minute": 2}
